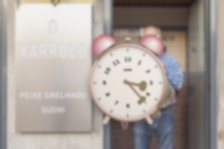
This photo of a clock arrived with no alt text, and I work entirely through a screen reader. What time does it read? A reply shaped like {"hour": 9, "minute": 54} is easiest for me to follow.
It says {"hour": 3, "minute": 23}
